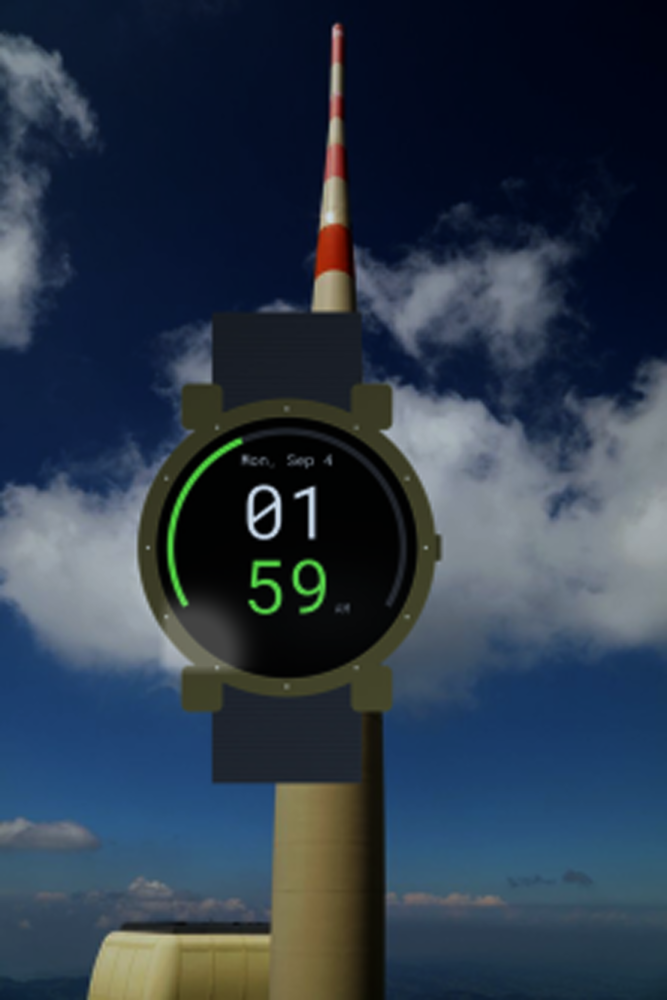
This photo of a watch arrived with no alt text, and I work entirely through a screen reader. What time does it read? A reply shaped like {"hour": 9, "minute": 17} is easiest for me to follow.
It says {"hour": 1, "minute": 59}
